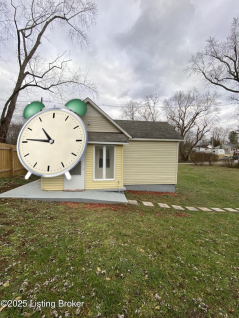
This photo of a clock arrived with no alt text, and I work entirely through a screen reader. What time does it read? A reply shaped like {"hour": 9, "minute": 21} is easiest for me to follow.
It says {"hour": 10, "minute": 46}
